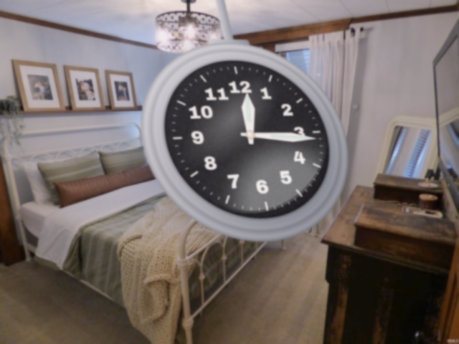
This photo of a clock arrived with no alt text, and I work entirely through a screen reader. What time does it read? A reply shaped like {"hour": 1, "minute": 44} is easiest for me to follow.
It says {"hour": 12, "minute": 16}
